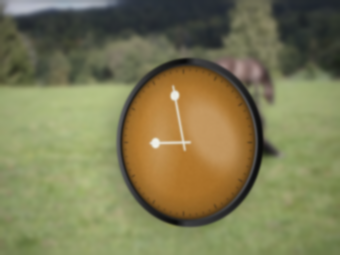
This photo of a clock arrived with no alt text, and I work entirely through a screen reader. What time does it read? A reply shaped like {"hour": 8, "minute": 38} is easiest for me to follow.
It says {"hour": 8, "minute": 58}
